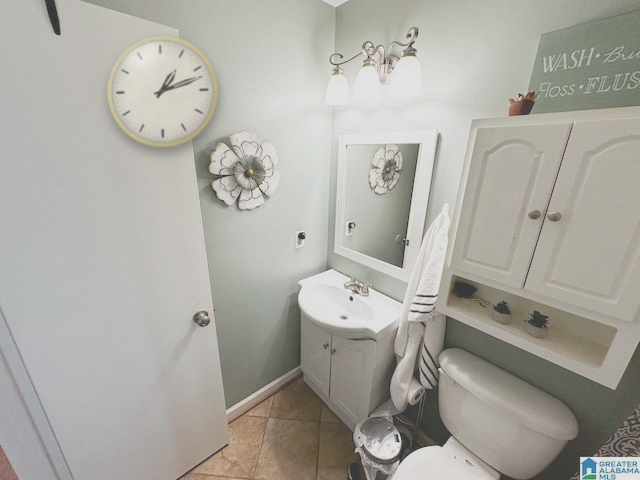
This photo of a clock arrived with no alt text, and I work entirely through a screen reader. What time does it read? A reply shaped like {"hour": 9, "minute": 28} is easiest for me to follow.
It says {"hour": 1, "minute": 12}
